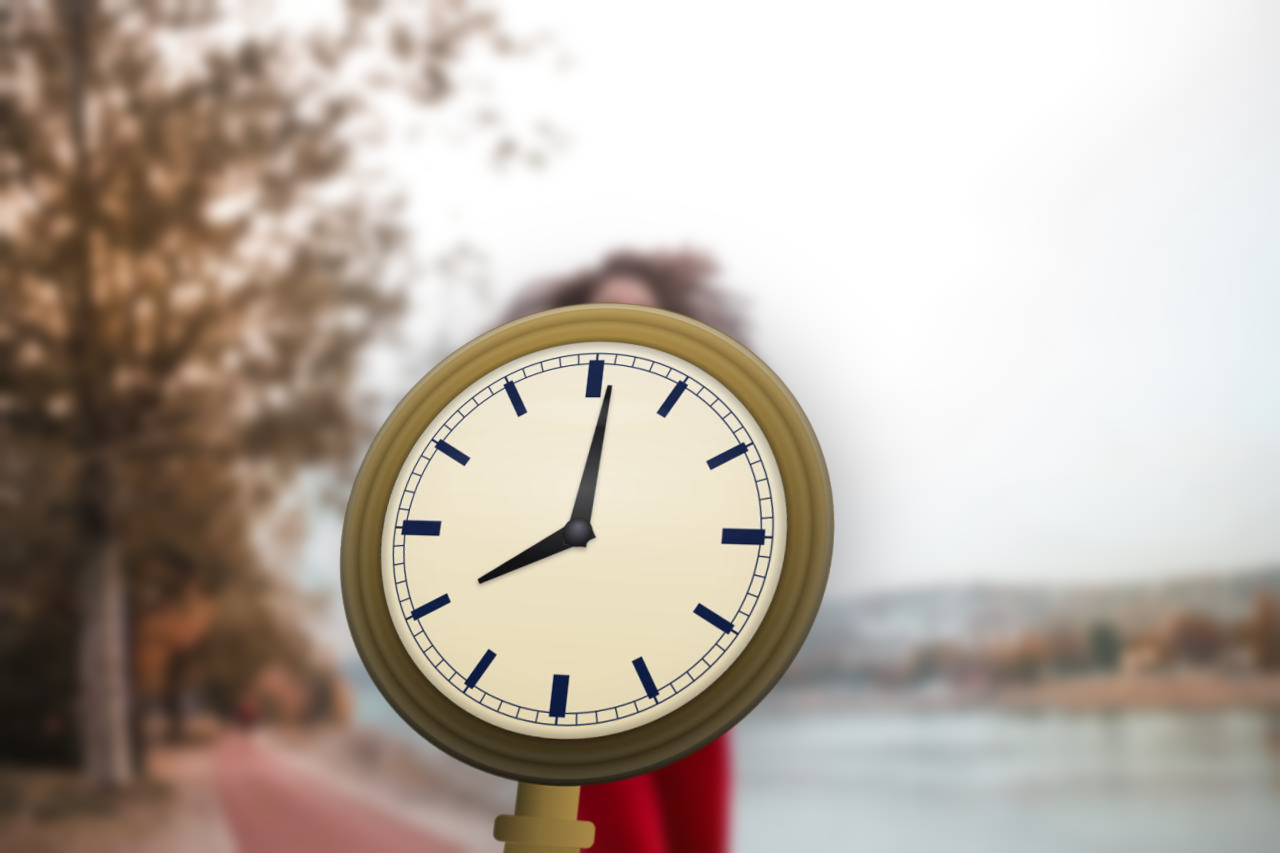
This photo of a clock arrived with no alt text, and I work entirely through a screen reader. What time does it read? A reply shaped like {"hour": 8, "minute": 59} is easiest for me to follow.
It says {"hour": 8, "minute": 1}
